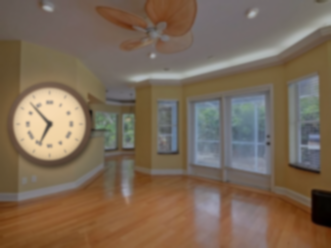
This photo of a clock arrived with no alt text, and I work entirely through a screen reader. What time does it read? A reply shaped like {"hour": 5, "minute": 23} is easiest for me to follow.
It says {"hour": 6, "minute": 53}
